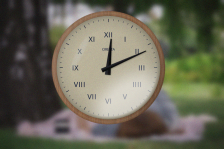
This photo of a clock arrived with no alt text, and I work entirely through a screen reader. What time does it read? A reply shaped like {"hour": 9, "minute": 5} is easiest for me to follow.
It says {"hour": 12, "minute": 11}
